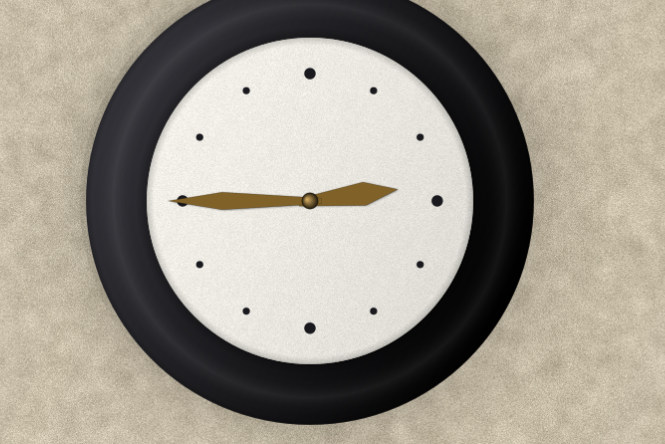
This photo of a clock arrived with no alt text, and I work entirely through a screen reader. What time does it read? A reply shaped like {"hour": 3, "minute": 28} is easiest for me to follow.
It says {"hour": 2, "minute": 45}
